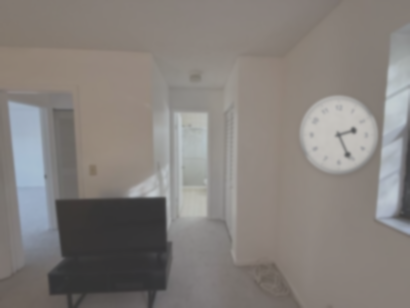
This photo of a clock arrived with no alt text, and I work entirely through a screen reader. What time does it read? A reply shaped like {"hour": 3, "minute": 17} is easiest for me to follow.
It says {"hour": 2, "minute": 26}
